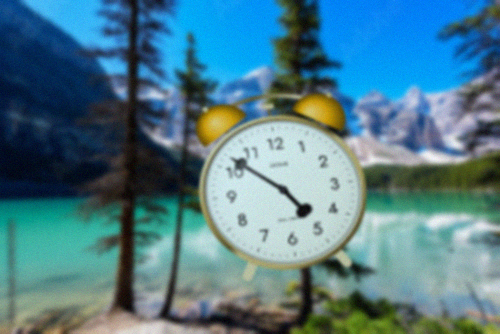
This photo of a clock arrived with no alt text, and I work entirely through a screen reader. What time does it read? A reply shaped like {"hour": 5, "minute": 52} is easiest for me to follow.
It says {"hour": 4, "minute": 52}
